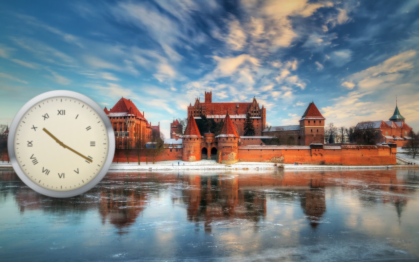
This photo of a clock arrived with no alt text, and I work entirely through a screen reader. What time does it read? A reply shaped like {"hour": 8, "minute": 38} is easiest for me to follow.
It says {"hour": 10, "minute": 20}
